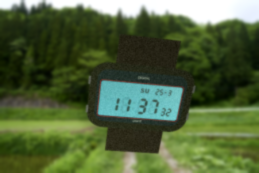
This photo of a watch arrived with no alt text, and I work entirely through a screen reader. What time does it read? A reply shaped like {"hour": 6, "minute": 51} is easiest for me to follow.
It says {"hour": 11, "minute": 37}
